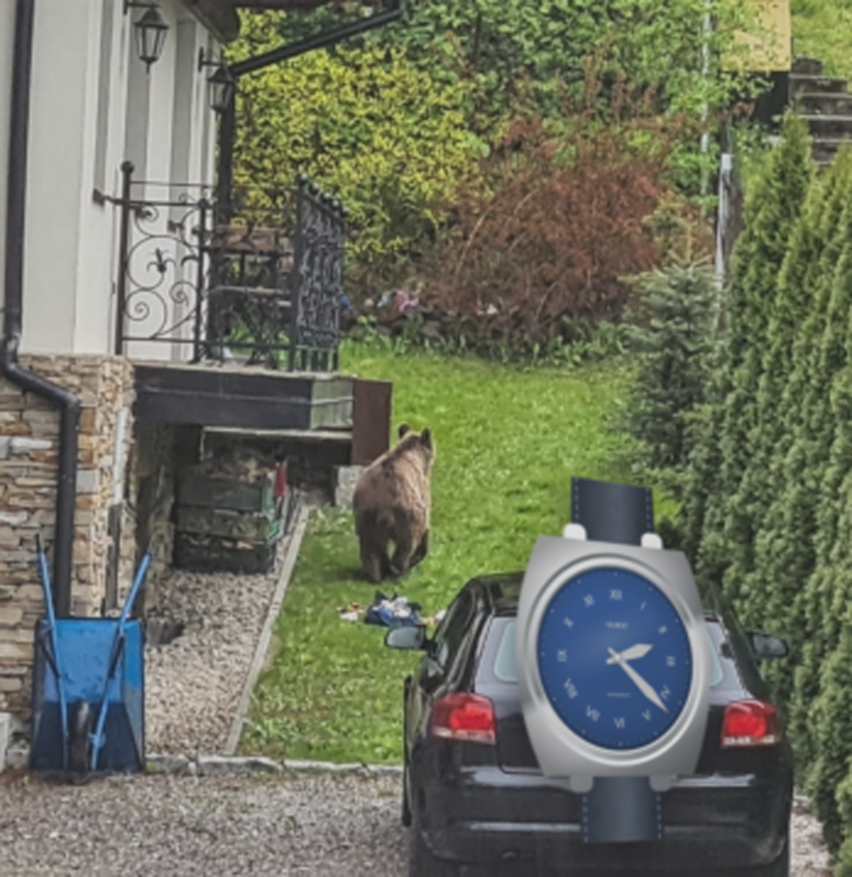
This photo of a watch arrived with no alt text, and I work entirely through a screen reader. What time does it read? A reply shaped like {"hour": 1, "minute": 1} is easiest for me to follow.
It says {"hour": 2, "minute": 22}
